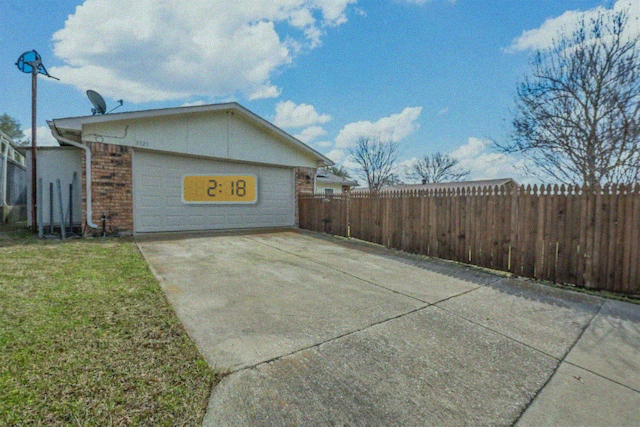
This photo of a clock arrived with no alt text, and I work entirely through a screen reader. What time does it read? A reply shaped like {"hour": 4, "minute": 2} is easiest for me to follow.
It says {"hour": 2, "minute": 18}
